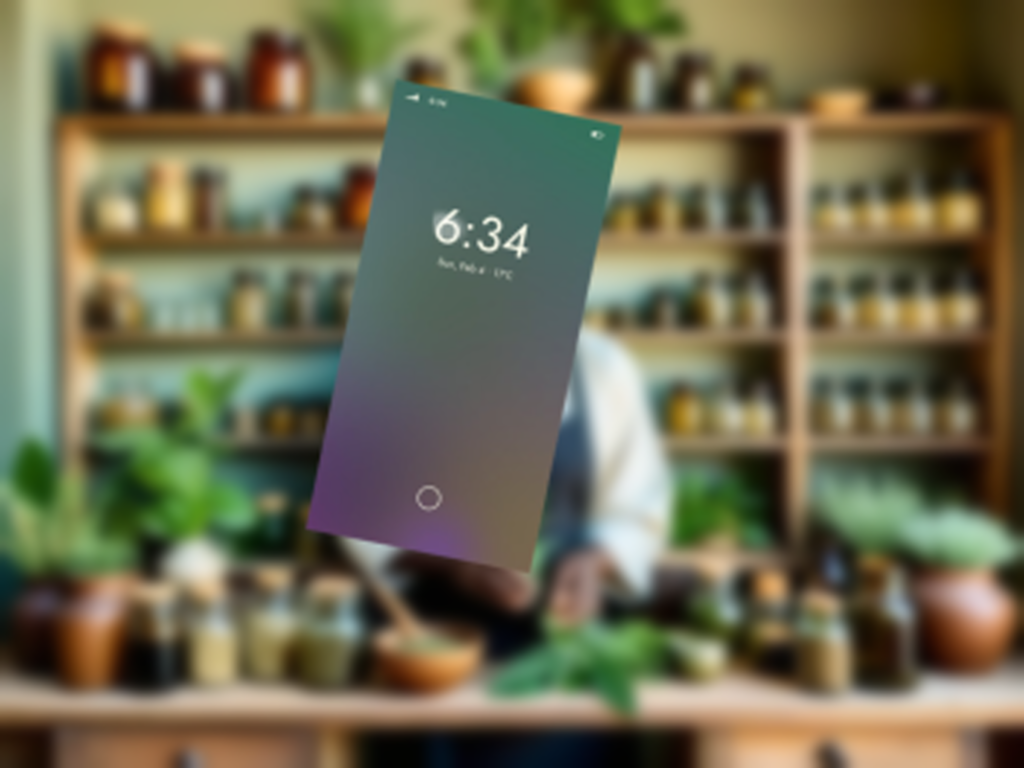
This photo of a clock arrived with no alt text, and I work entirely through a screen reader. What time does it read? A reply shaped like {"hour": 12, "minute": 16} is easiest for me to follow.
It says {"hour": 6, "minute": 34}
